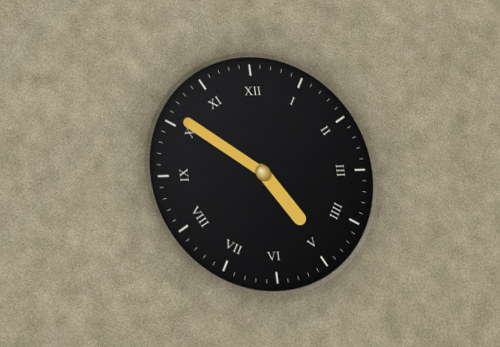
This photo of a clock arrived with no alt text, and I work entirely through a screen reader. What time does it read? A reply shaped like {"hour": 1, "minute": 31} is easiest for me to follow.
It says {"hour": 4, "minute": 51}
